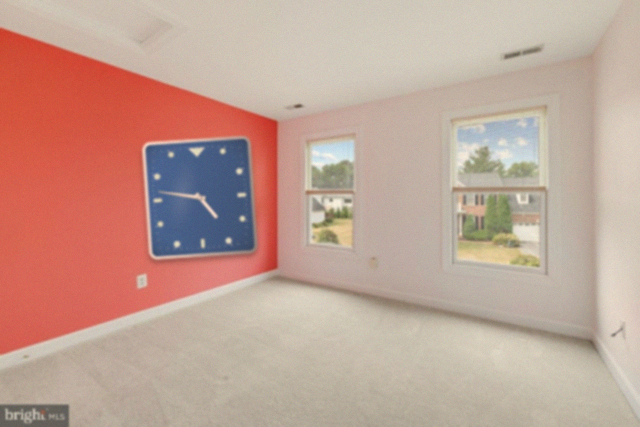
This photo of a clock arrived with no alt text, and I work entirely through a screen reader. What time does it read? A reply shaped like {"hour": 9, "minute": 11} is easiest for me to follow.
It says {"hour": 4, "minute": 47}
